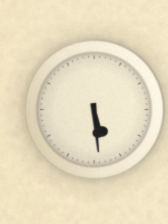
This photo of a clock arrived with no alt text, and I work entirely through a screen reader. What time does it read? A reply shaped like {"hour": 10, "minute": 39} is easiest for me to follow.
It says {"hour": 5, "minute": 29}
